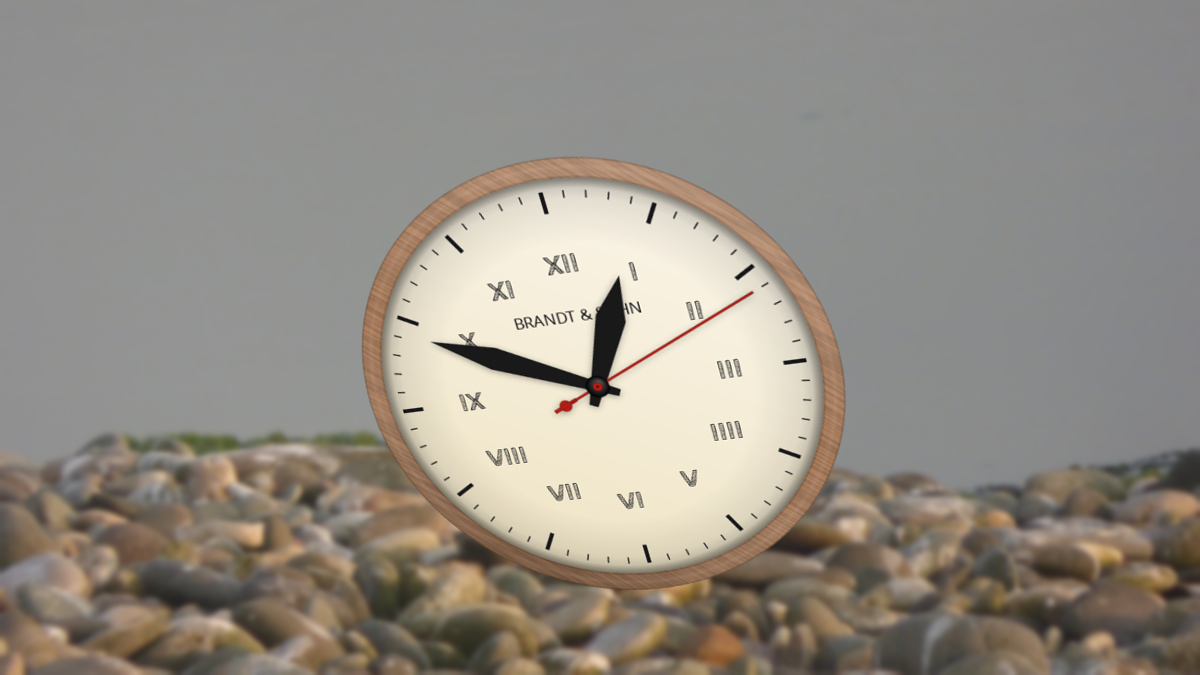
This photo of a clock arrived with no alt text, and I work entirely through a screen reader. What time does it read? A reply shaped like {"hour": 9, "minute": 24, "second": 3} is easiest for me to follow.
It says {"hour": 12, "minute": 49, "second": 11}
